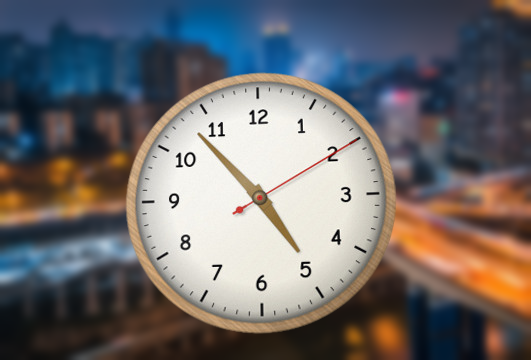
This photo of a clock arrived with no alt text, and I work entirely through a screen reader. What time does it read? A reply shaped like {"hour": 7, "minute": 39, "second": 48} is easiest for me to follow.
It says {"hour": 4, "minute": 53, "second": 10}
